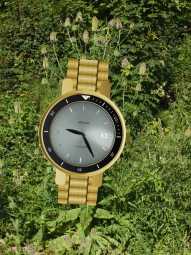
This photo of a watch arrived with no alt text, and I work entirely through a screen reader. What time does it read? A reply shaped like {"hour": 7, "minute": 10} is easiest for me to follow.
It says {"hour": 9, "minute": 25}
